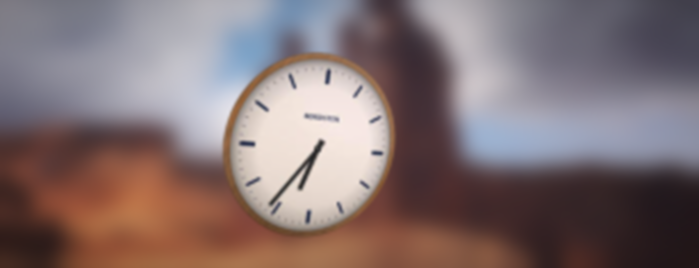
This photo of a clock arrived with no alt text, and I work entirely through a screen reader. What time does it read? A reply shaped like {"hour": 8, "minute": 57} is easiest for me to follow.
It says {"hour": 6, "minute": 36}
